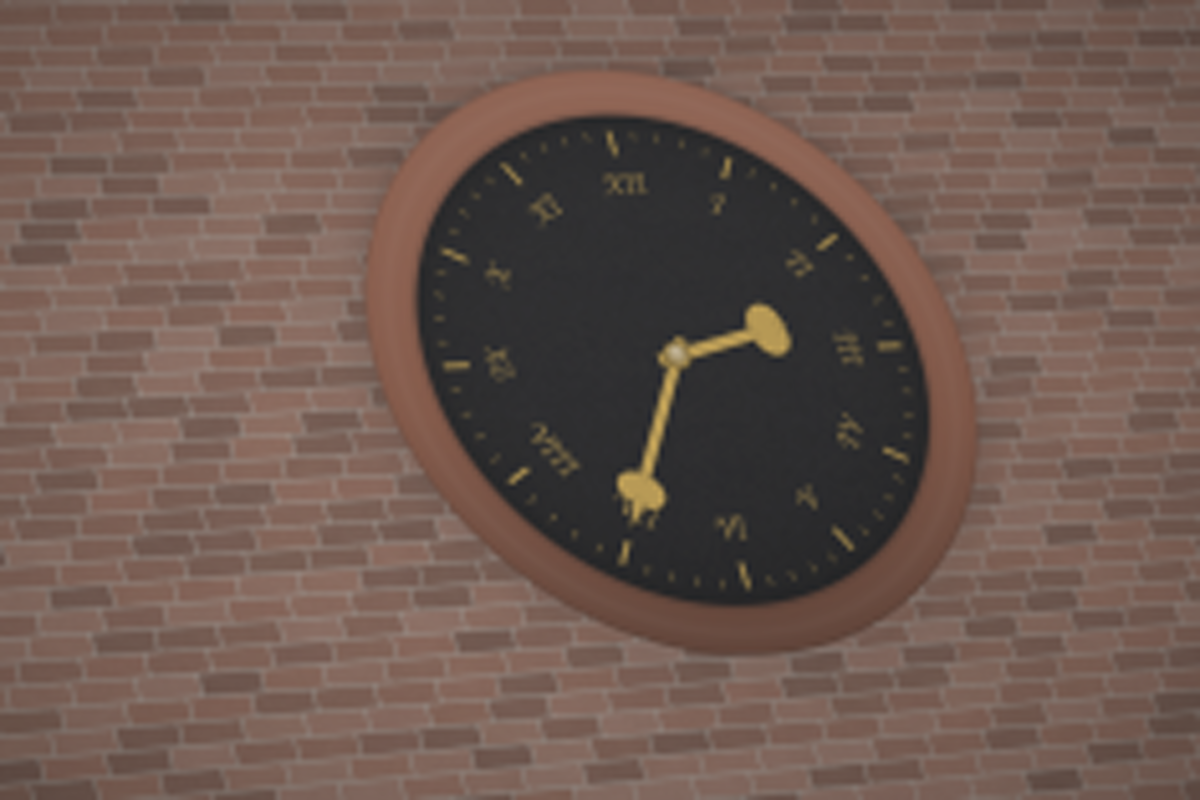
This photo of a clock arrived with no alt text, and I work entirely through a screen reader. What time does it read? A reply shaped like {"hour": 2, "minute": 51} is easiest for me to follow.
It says {"hour": 2, "minute": 35}
